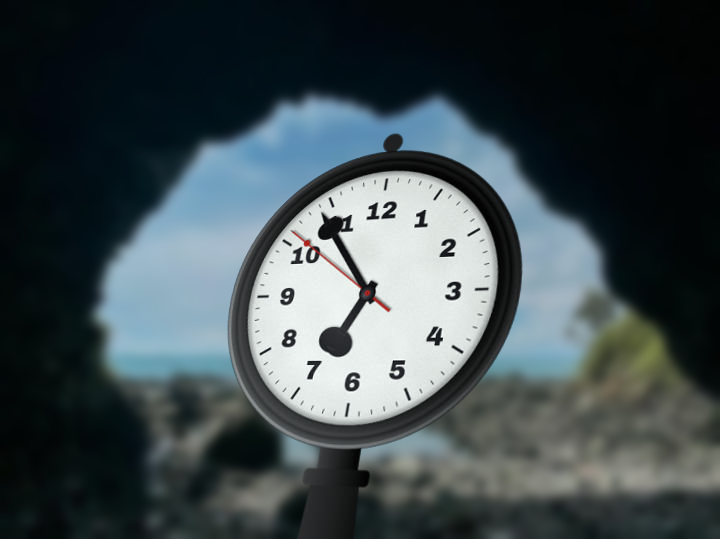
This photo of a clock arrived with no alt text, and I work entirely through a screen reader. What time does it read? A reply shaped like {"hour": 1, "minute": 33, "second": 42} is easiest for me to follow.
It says {"hour": 6, "minute": 53, "second": 51}
